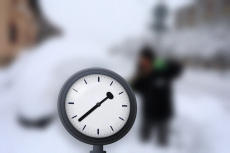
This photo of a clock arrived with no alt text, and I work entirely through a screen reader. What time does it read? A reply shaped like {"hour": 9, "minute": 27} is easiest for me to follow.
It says {"hour": 1, "minute": 38}
